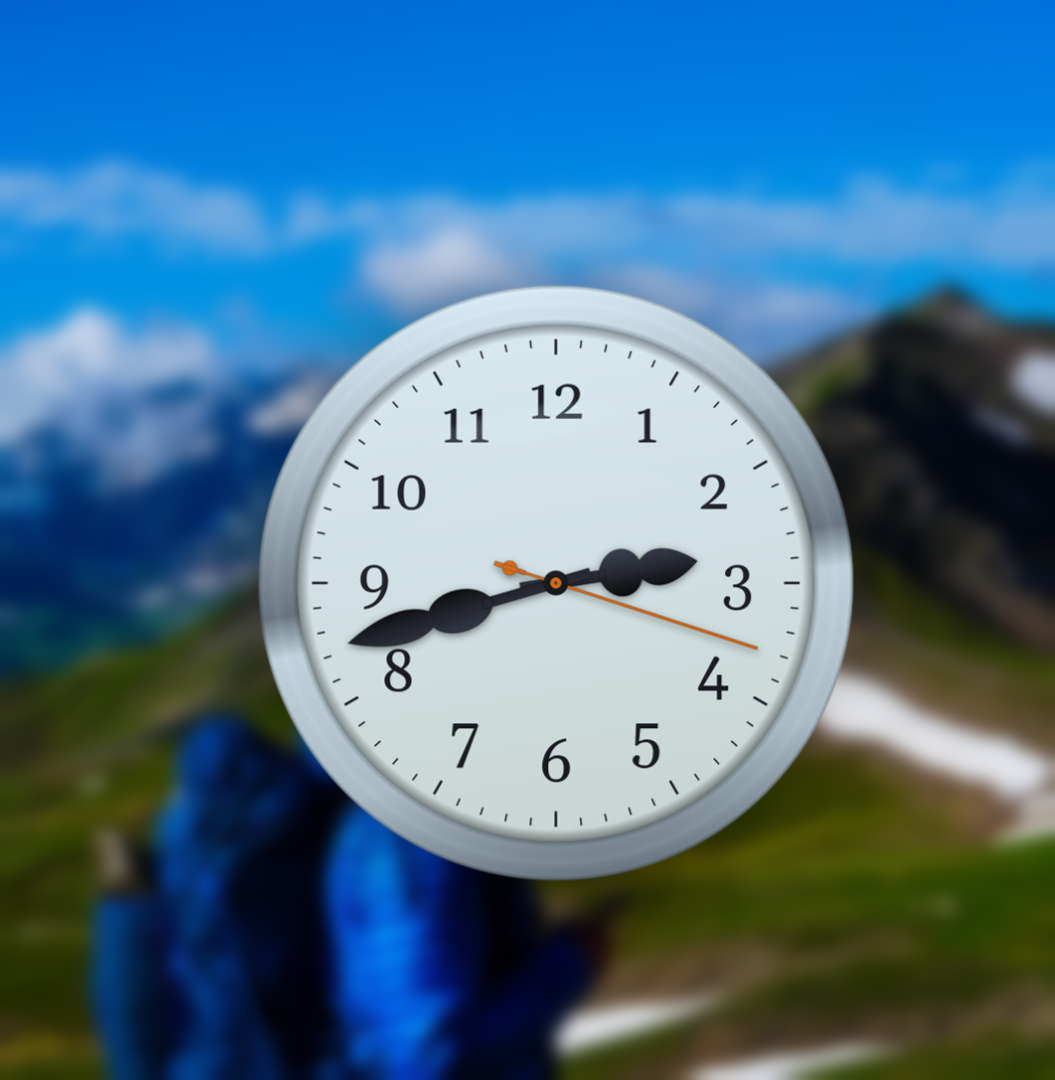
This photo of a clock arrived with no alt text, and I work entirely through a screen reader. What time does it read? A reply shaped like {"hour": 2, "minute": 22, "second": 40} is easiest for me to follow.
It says {"hour": 2, "minute": 42, "second": 18}
